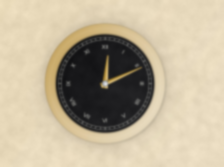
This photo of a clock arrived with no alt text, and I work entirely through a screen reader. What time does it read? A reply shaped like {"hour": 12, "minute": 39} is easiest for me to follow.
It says {"hour": 12, "minute": 11}
